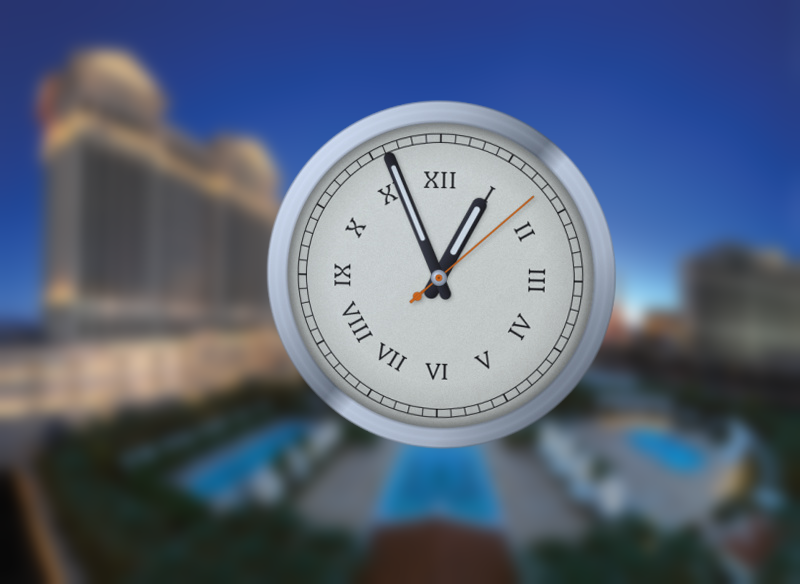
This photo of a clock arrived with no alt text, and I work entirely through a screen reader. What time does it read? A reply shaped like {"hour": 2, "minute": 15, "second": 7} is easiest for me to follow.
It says {"hour": 12, "minute": 56, "second": 8}
